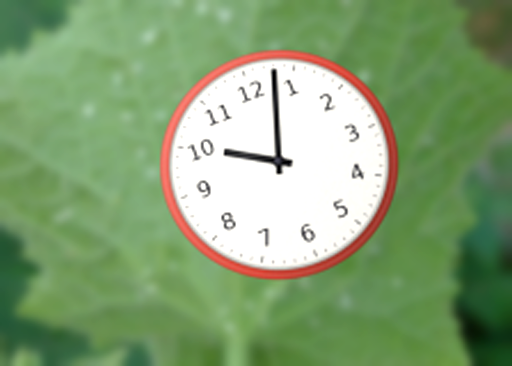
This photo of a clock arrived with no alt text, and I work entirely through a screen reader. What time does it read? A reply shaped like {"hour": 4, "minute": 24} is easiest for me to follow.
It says {"hour": 10, "minute": 3}
